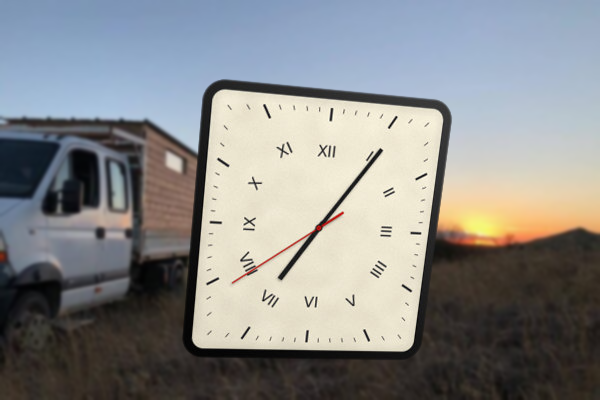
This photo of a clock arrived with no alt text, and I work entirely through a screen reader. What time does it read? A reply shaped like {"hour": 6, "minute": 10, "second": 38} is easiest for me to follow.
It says {"hour": 7, "minute": 5, "second": 39}
